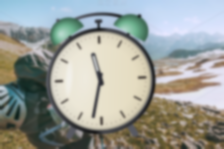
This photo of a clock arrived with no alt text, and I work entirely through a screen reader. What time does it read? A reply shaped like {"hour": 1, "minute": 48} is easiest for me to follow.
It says {"hour": 11, "minute": 32}
